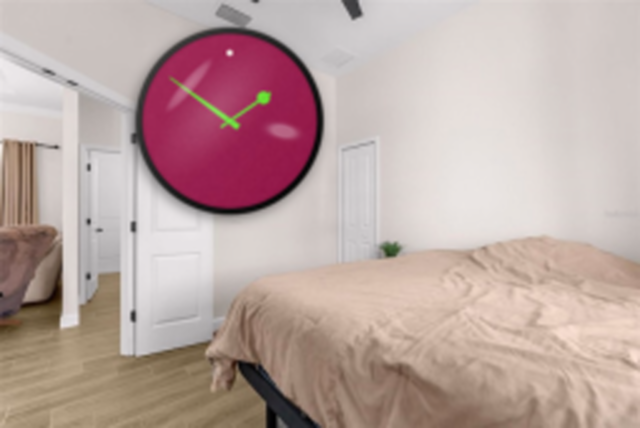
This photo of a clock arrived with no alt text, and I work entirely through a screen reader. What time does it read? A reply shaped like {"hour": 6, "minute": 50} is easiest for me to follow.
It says {"hour": 1, "minute": 51}
